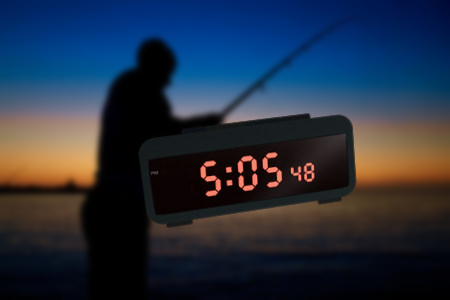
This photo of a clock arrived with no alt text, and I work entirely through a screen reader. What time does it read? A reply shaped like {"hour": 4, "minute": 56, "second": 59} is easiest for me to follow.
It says {"hour": 5, "minute": 5, "second": 48}
